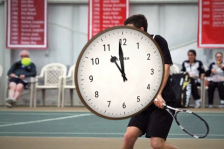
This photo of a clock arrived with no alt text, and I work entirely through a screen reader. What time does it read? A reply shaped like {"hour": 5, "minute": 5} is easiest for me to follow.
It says {"hour": 10, "minute": 59}
